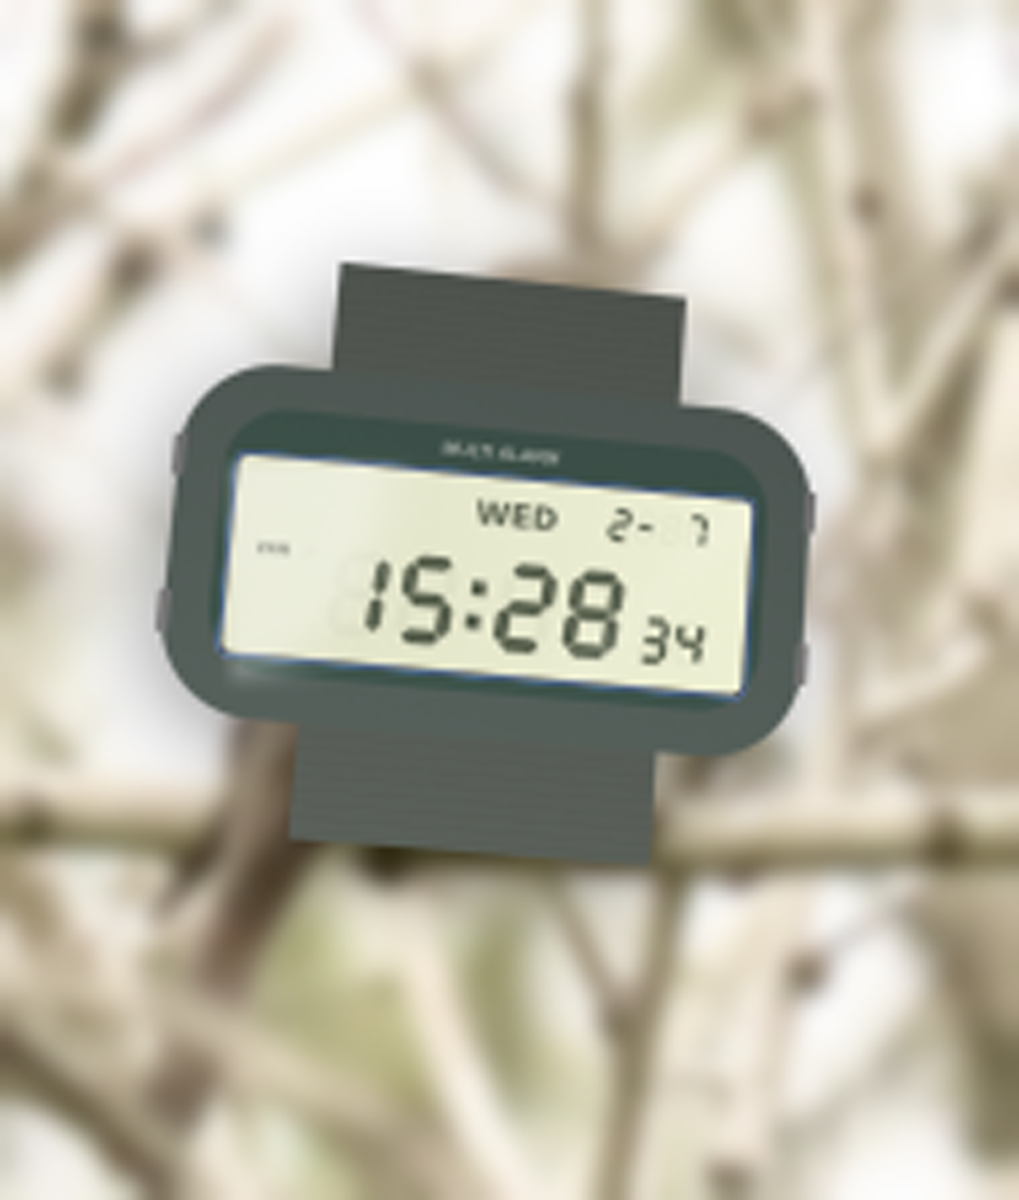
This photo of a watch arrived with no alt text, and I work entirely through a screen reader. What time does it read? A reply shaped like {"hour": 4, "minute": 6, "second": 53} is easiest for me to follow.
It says {"hour": 15, "minute": 28, "second": 34}
